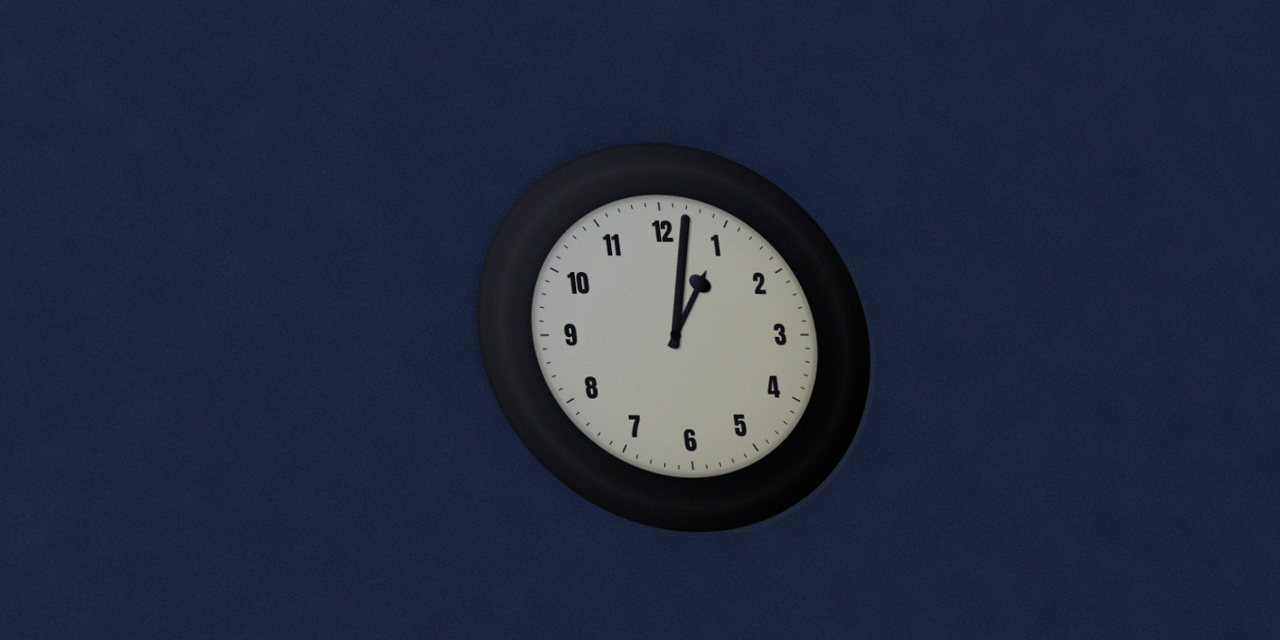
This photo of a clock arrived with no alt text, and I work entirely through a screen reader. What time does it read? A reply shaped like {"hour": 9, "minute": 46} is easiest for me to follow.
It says {"hour": 1, "minute": 2}
